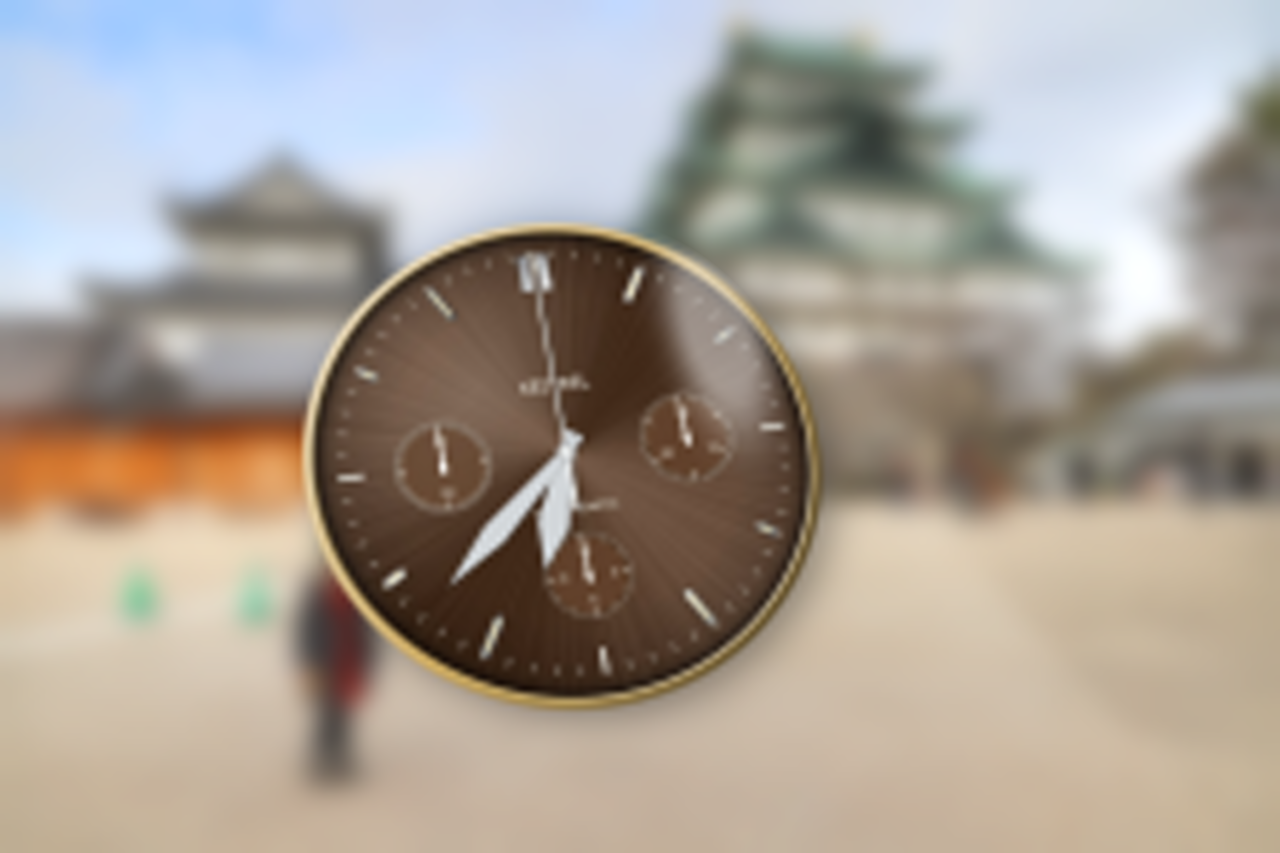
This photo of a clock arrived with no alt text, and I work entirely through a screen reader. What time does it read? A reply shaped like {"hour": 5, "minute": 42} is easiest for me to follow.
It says {"hour": 6, "minute": 38}
